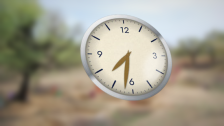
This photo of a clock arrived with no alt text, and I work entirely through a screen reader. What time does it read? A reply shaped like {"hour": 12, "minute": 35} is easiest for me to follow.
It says {"hour": 7, "minute": 32}
